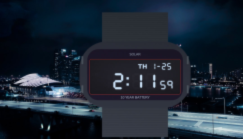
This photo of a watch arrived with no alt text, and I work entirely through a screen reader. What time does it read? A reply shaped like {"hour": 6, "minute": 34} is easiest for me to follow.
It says {"hour": 2, "minute": 11}
